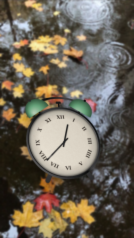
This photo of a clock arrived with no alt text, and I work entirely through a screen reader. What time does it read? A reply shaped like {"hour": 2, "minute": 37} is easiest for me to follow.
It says {"hour": 12, "minute": 38}
